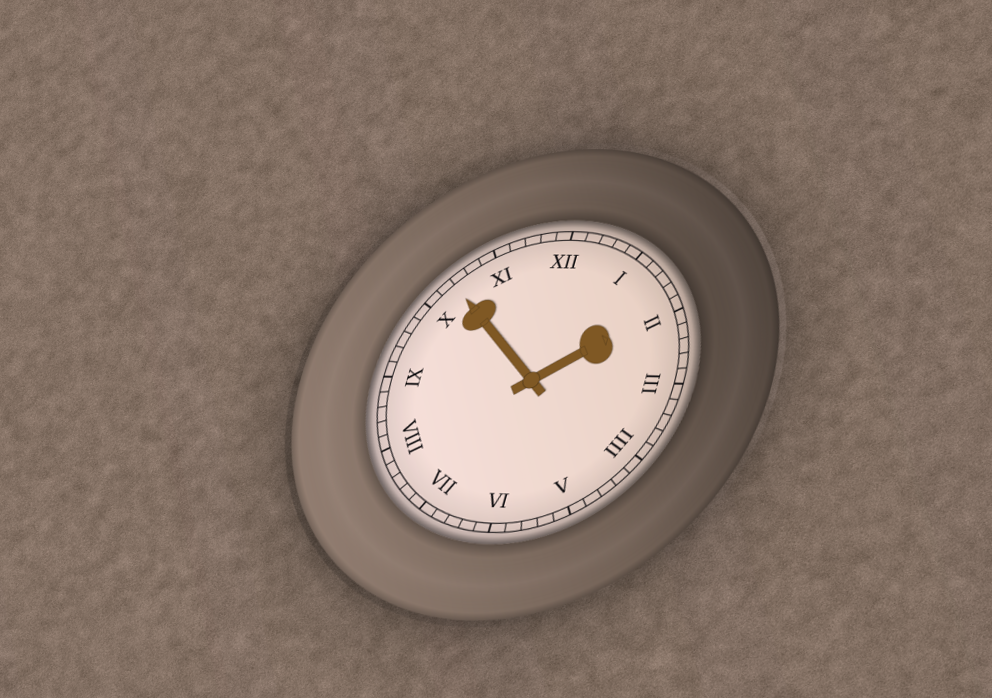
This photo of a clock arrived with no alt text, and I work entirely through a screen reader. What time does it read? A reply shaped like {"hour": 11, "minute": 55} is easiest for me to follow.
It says {"hour": 1, "minute": 52}
